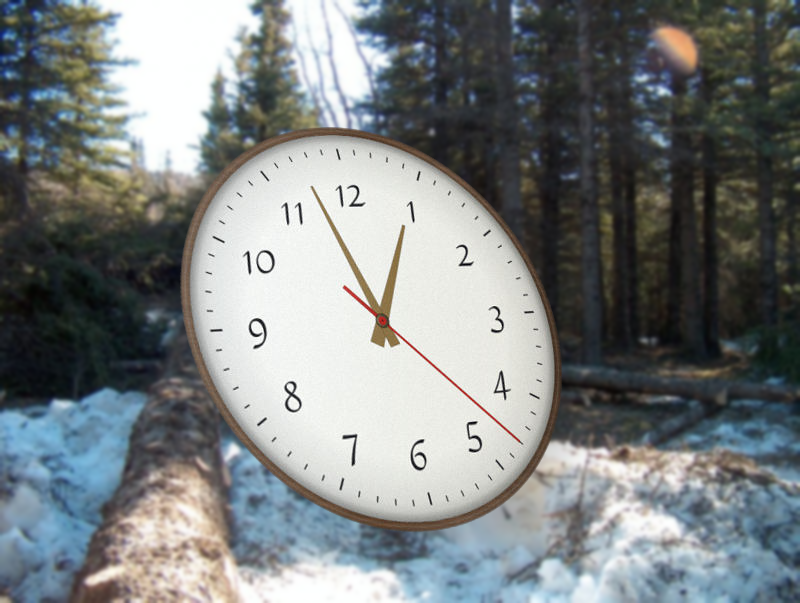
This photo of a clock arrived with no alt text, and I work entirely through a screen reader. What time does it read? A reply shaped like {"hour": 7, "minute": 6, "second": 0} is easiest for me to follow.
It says {"hour": 12, "minute": 57, "second": 23}
